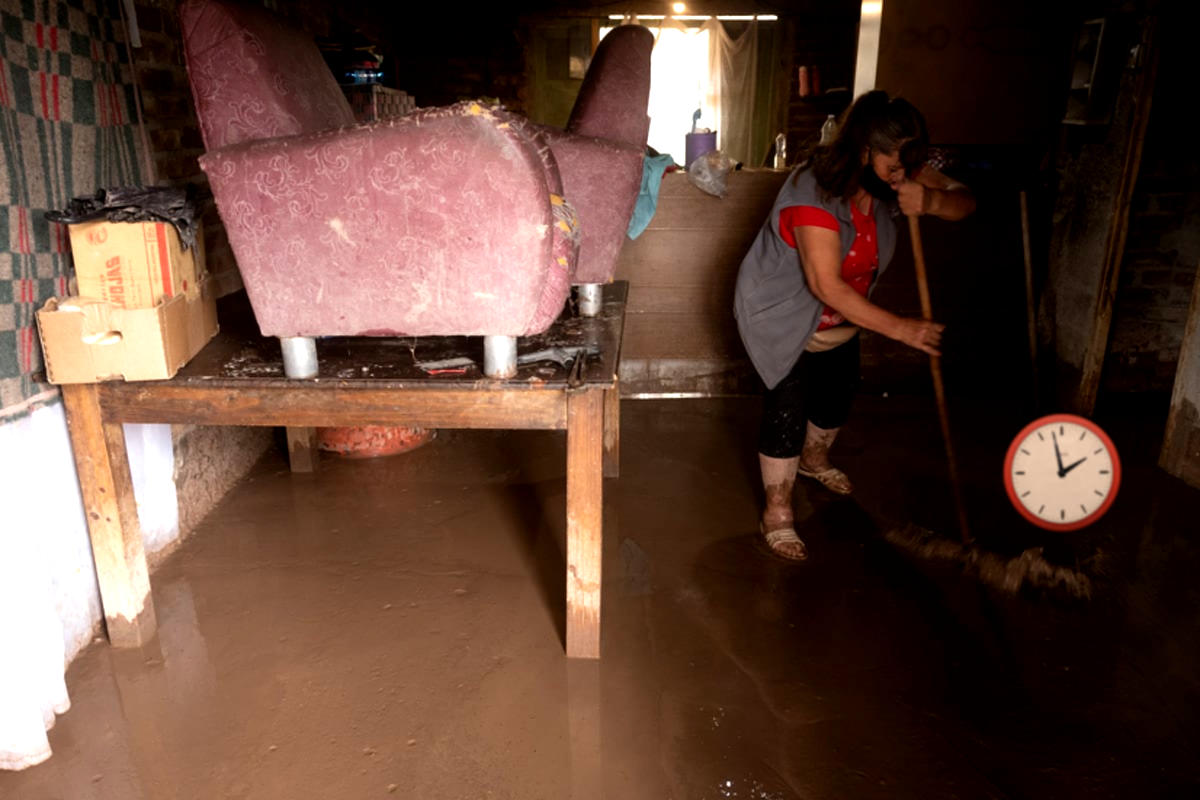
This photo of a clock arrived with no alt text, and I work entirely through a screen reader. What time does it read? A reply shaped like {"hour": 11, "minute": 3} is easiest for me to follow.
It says {"hour": 1, "minute": 58}
